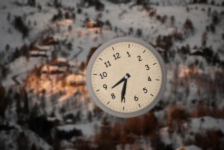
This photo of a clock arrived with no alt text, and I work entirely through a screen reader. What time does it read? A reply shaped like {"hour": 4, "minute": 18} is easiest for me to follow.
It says {"hour": 8, "minute": 36}
